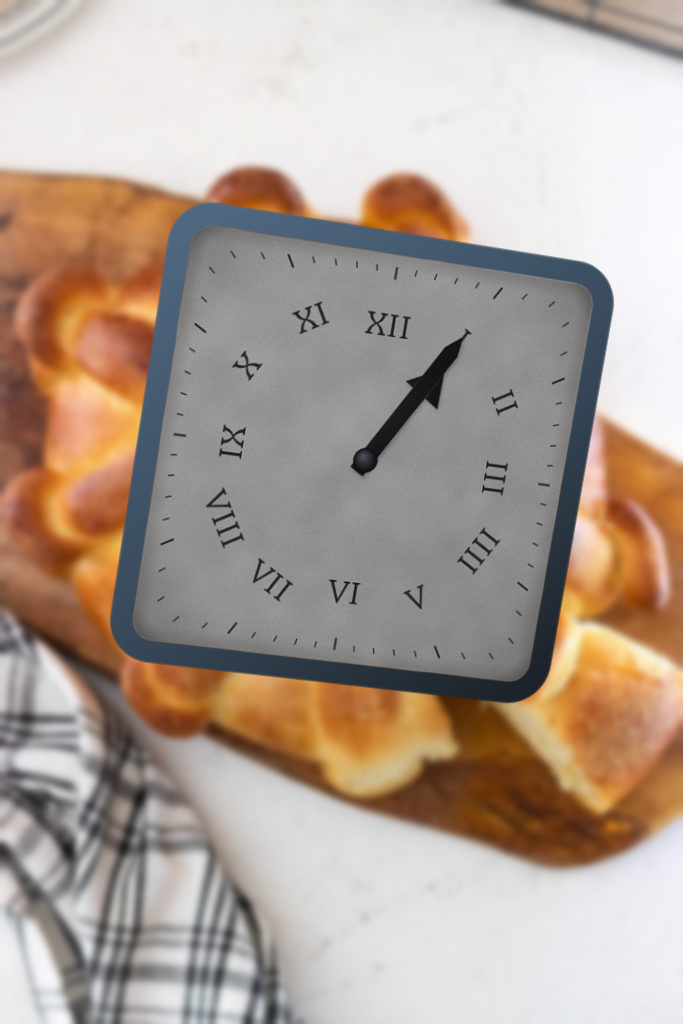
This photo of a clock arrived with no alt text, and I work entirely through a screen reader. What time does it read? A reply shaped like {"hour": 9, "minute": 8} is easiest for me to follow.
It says {"hour": 1, "minute": 5}
